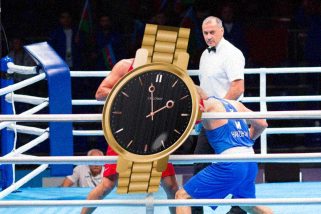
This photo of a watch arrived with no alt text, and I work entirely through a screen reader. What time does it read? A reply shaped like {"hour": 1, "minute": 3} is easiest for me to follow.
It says {"hour": 1, "minute": 58}
